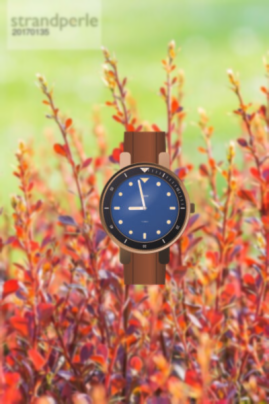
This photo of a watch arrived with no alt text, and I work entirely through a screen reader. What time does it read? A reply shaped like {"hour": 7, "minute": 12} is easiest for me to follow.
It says {"hour": 8, "minute": 58}
